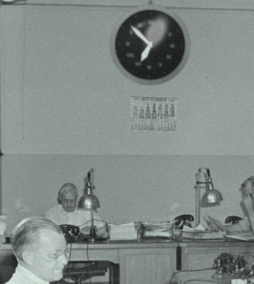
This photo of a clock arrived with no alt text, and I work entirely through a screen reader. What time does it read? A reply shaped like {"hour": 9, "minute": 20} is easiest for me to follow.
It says {"hour": 6, "minute": 52}
